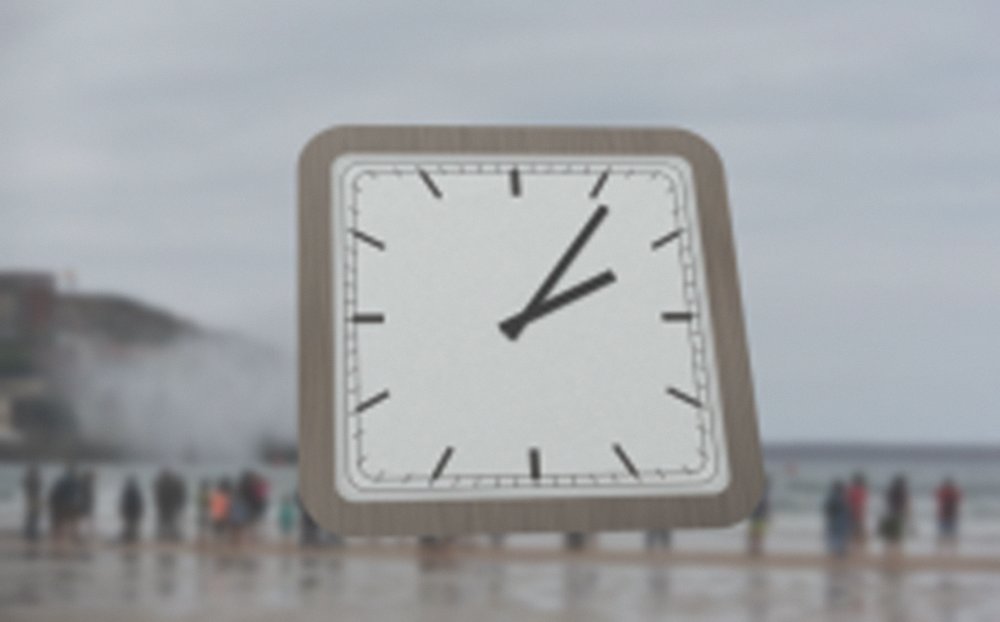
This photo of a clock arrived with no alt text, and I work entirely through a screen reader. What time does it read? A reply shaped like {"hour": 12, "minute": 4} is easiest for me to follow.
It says {"hour": 2, "minute": 6}
